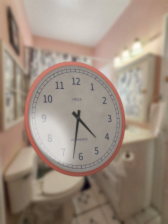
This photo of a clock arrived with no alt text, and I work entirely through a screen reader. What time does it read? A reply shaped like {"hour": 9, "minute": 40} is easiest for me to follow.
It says {"hour": 4, "minute": 32}
